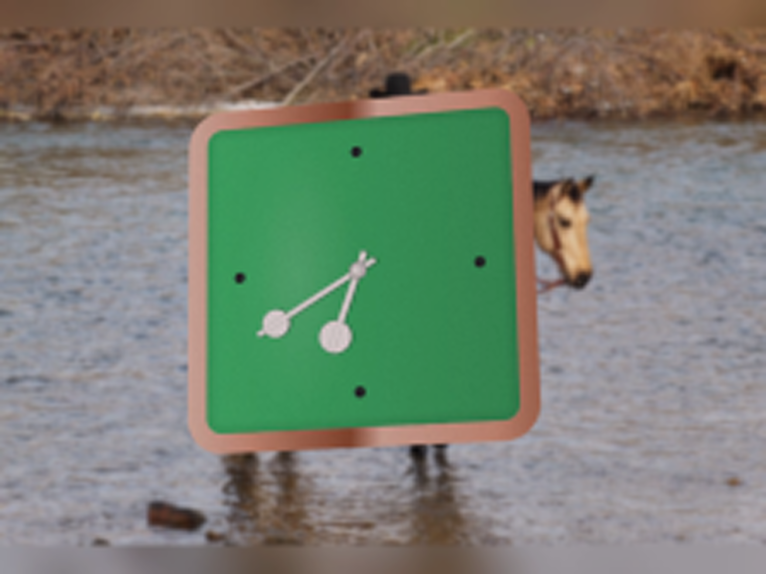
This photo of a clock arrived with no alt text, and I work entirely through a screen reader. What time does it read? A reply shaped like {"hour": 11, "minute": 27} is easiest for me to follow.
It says {"hour": 6, "minute": 40}
